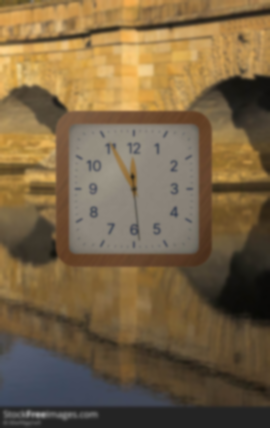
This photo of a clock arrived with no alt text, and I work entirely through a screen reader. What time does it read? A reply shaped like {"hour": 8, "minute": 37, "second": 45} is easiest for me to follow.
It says {"hour": 11, "minute": 55, "second": 29}
